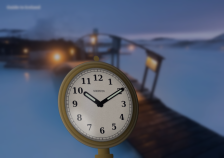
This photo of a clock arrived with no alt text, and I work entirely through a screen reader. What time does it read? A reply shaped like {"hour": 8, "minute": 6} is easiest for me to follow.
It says {"hour": 10, "minute": 10}
